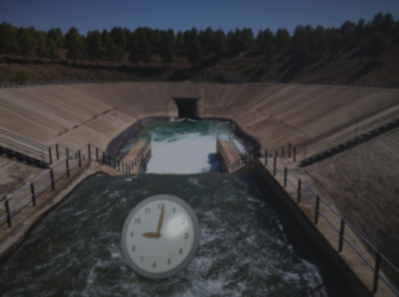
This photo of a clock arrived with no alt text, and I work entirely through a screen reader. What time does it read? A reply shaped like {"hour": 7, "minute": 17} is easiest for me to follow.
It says {"hour": 9, "minute": 1}
